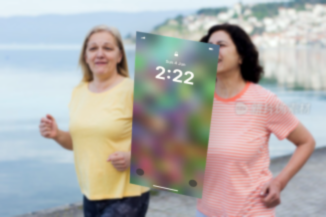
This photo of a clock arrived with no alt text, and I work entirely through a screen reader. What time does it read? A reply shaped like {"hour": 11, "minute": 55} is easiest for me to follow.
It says {"hour": 2, "minute": 22}
